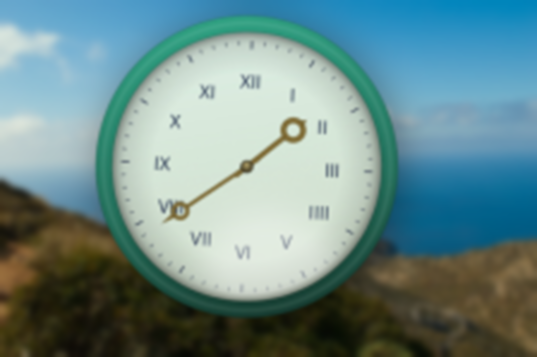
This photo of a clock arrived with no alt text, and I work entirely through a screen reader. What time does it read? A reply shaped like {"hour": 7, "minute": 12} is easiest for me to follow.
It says {"hour": 1, "minute": 39}
